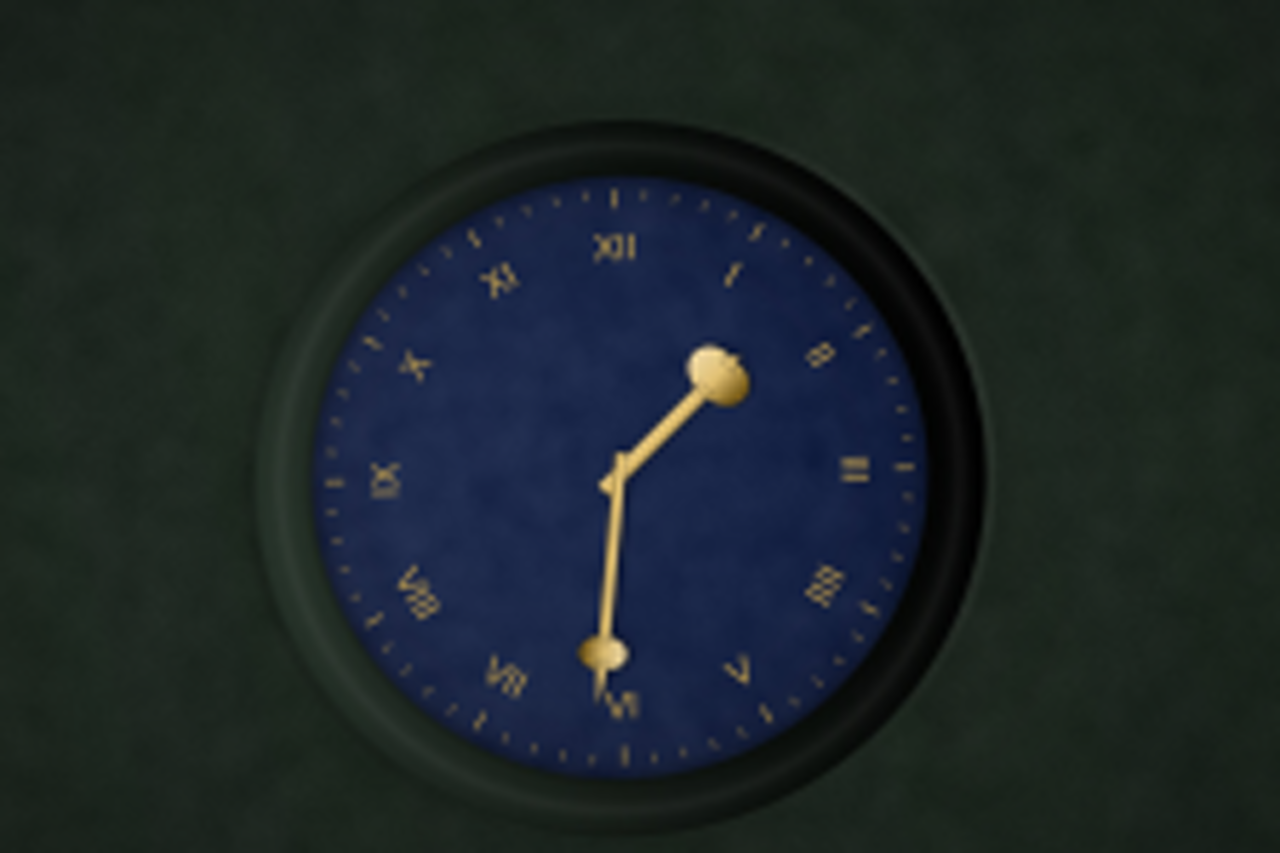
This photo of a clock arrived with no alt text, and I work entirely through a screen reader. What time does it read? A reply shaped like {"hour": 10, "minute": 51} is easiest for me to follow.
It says {"hour": 1, "minute": 31}
